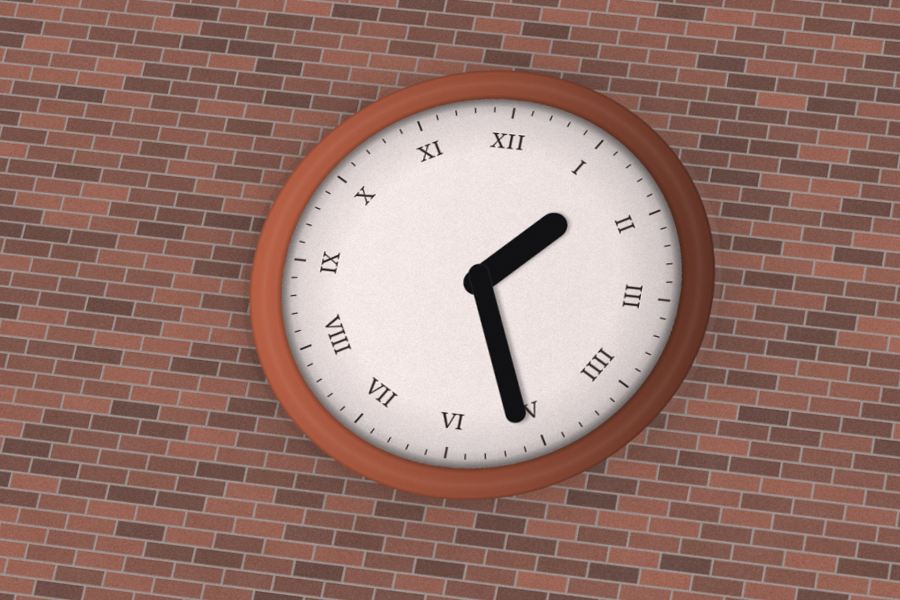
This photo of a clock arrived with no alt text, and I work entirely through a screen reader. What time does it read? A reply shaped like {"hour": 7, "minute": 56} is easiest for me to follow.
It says {"hour": 1, "minute": 26}
